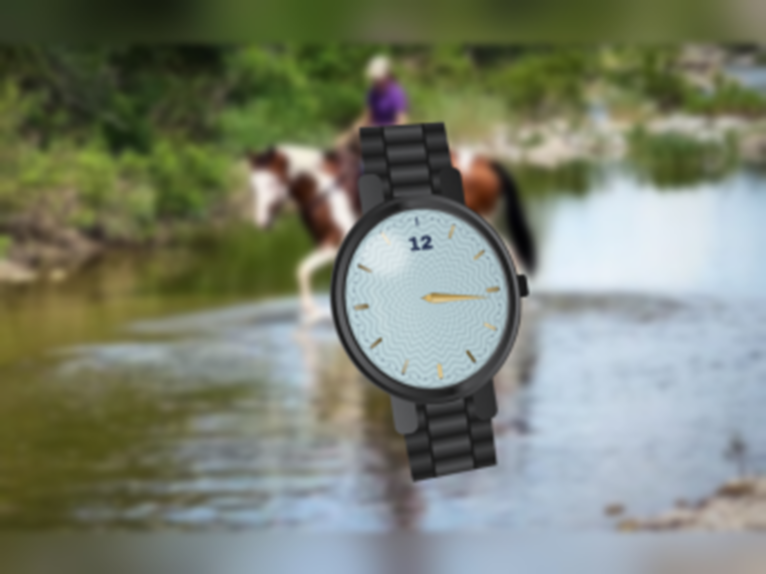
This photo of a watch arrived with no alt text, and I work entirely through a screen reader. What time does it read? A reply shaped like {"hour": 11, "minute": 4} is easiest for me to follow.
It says {"hour": 3, "minute": 16}
